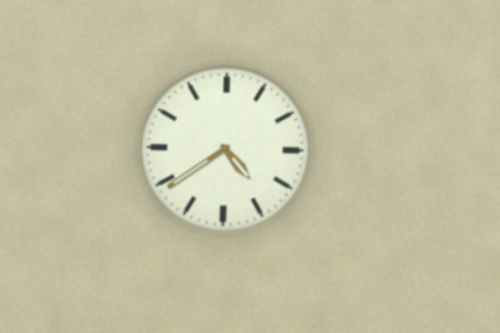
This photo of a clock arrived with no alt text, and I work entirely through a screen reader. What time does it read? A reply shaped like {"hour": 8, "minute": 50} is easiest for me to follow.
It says {"hour": 4, "minute": 39}
